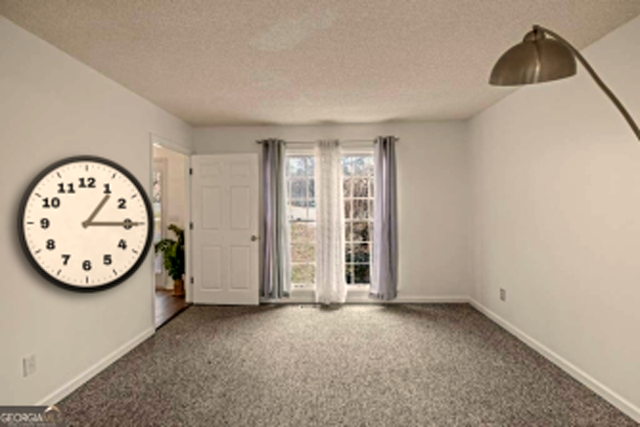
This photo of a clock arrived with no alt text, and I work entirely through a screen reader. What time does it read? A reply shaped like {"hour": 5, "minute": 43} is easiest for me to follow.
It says {"hour": 1, "minute": 15}
